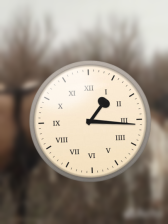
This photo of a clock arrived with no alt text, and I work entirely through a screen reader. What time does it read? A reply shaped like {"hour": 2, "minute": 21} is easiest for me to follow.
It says {"hour": 1, "minute": 16}
